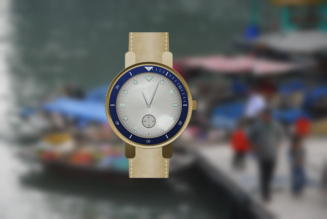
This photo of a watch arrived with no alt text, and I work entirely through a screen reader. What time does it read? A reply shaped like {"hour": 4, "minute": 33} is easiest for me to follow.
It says {"hour": 11, "minute": 4}
